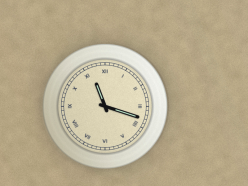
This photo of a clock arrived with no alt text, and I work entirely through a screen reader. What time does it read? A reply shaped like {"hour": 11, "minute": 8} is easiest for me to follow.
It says {"hour": 11, "minute": 18}
